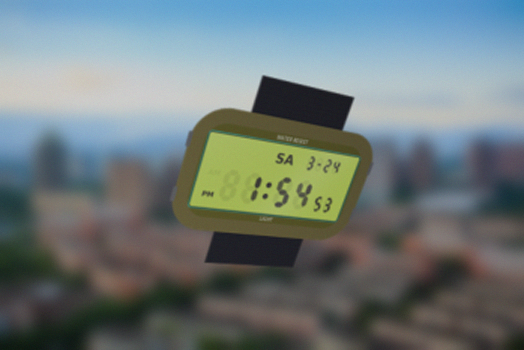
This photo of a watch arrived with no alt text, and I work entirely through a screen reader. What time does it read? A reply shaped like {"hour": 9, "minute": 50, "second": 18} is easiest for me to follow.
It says {"hour": 1, "minute": 54, "second": 53}
